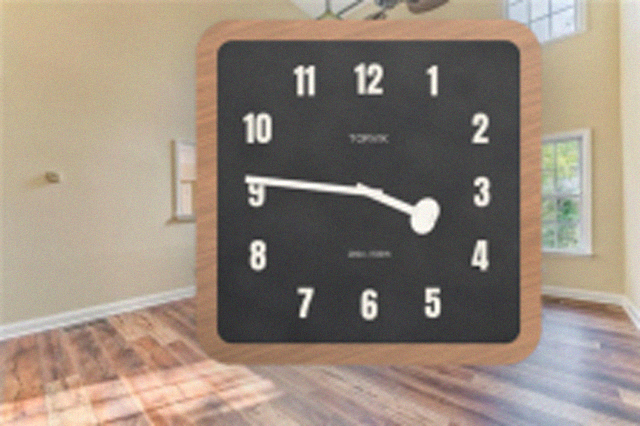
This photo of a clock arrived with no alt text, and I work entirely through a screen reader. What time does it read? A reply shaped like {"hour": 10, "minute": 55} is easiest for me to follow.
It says {"hour": 3, "minute": 46}
